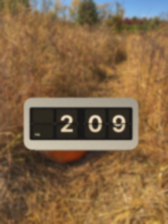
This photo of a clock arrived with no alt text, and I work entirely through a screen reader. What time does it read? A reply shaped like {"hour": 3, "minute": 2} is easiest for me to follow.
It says {"hour": 2, "minute": 9}
